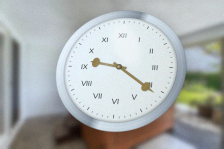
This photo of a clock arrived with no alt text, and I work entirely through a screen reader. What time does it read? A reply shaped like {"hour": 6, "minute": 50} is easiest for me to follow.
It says {"hour": 9, "minute": 21}
